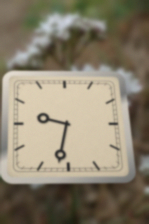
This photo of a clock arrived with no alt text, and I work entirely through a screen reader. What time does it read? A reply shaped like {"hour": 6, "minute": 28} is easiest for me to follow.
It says {"hour": 9, "minute": 32}
